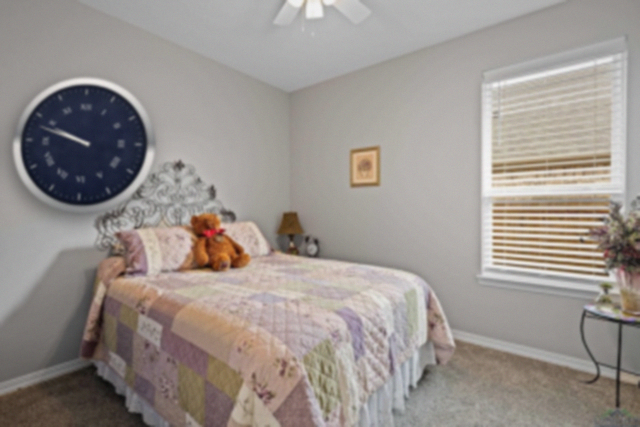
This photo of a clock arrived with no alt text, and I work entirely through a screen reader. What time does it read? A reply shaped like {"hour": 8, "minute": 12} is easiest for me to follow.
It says {"hour": 9, "minute": 48}
